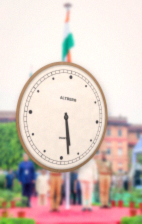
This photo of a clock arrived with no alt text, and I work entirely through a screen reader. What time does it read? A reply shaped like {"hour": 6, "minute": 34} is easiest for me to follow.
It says {"hour": 5, "minute": 28}
